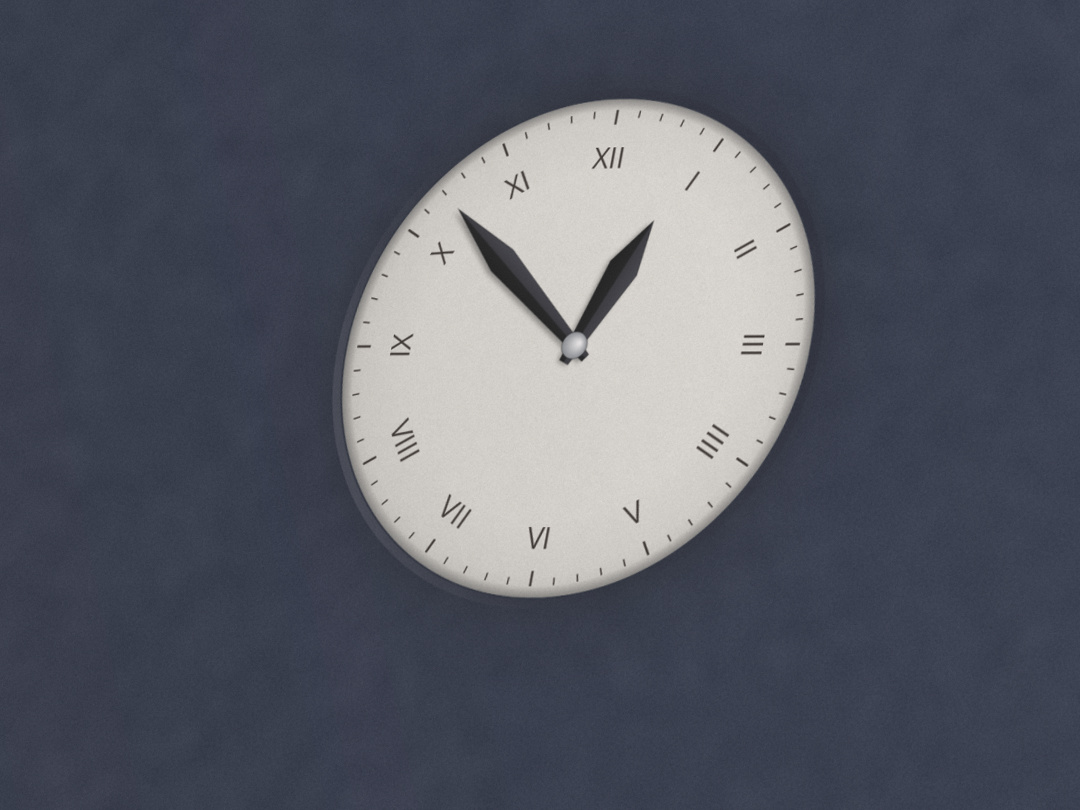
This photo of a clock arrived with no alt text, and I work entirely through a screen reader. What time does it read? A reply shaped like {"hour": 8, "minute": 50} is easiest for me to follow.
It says {"hour": 12, "minute": 52}
